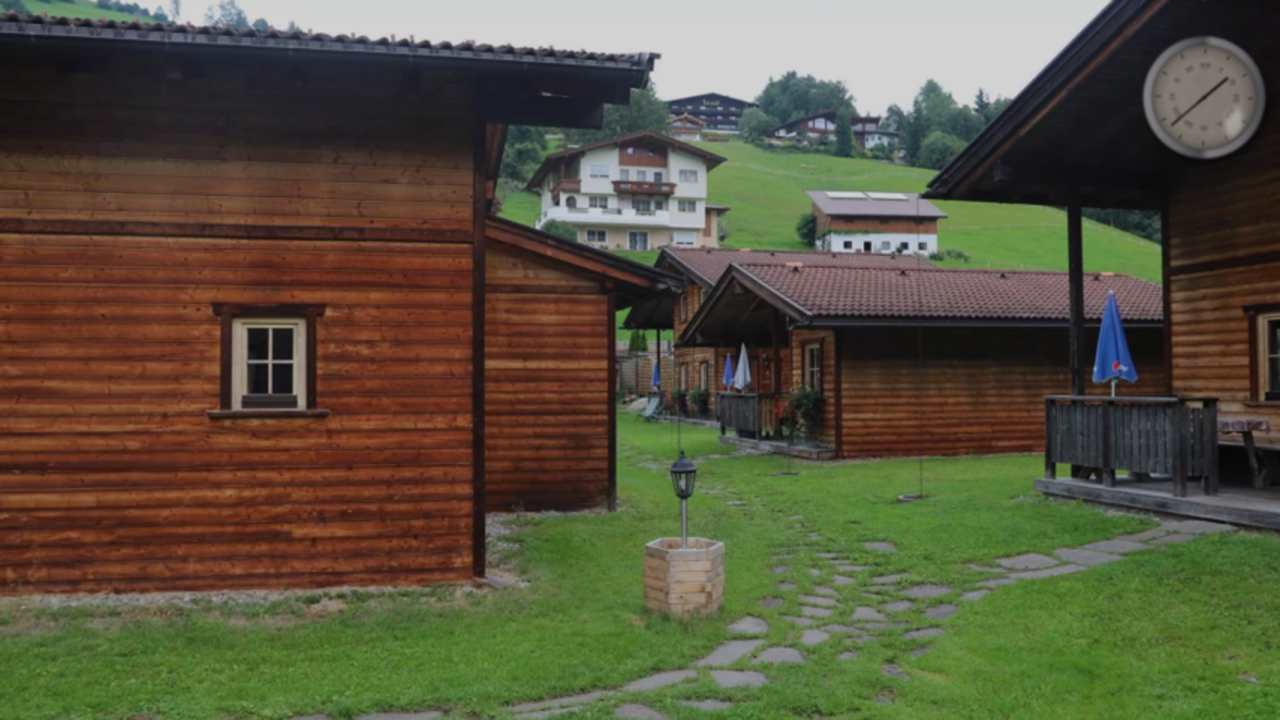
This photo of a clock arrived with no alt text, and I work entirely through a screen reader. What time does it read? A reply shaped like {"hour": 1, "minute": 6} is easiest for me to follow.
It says {"hour": 1, "minute": 38}
